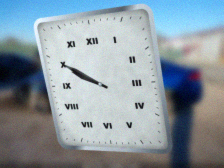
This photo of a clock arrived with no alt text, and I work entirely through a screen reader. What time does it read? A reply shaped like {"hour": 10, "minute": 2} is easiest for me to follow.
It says {"hour": 9, "minute": 50}
